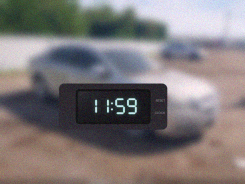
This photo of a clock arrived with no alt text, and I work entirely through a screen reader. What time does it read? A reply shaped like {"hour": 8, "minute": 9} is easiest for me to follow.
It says {"hour": 11, "minute": 59}
